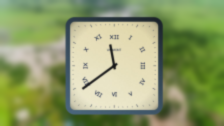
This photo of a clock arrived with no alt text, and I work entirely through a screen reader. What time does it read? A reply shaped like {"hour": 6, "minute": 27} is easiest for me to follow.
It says {"hour": 11, "minute": 39}
